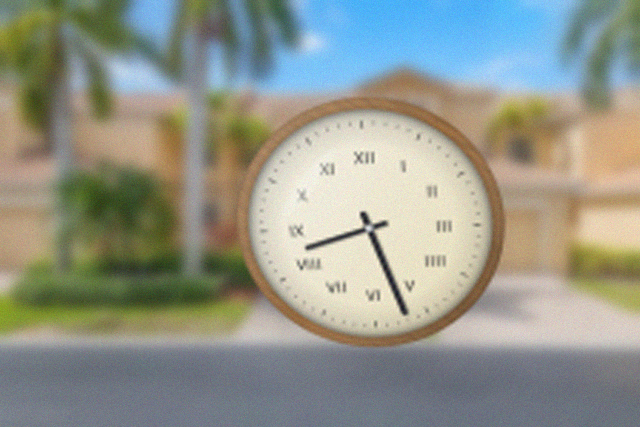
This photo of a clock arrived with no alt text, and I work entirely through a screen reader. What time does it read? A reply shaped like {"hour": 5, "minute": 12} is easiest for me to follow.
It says {"hour": 8, "minute": 27}
